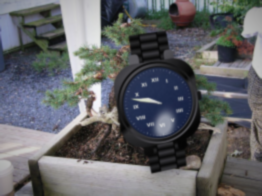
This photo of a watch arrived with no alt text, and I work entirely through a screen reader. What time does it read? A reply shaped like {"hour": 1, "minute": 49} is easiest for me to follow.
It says {"hour": 9, "minute": 48}
